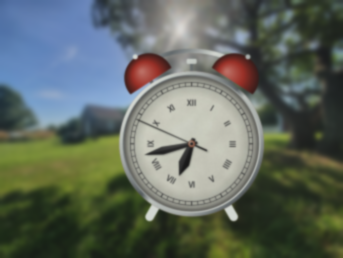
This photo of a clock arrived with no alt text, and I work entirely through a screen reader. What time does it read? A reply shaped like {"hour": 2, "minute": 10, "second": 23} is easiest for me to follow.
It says {"hour": 6, "minute": 42, "second": 49}
